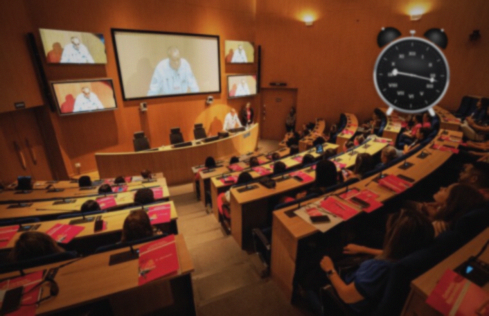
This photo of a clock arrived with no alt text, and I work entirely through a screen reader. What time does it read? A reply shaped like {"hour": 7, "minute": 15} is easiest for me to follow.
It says {"hour": 9, "minute": 17}
